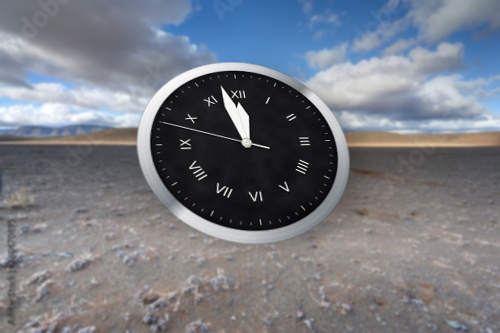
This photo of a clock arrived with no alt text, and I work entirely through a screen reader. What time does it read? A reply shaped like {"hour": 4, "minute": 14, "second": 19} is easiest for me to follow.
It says {"hour": 11, "minute": 57, "second": 48}
